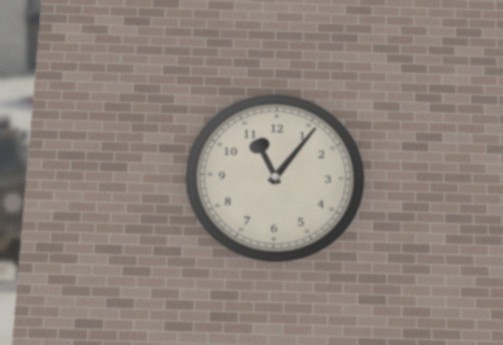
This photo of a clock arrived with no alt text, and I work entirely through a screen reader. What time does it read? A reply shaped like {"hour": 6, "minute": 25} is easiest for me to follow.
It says {"hour": 11, "minute": 6}
